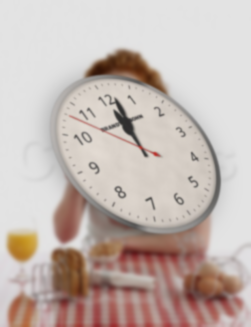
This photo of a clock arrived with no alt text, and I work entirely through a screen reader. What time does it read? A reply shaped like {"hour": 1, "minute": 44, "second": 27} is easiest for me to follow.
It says {"hour": 12, "minute": 1, "second": 53}
